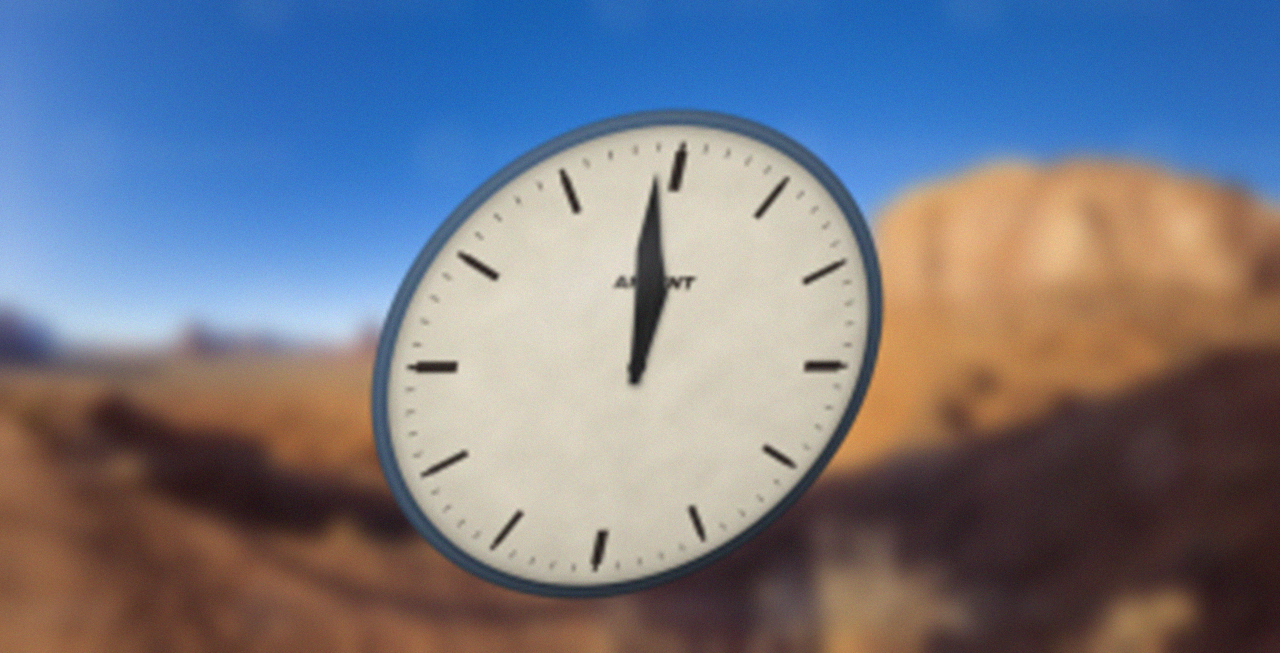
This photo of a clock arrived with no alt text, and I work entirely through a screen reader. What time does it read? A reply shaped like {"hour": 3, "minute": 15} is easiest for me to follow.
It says {"hour": 11, "minute": 59}
